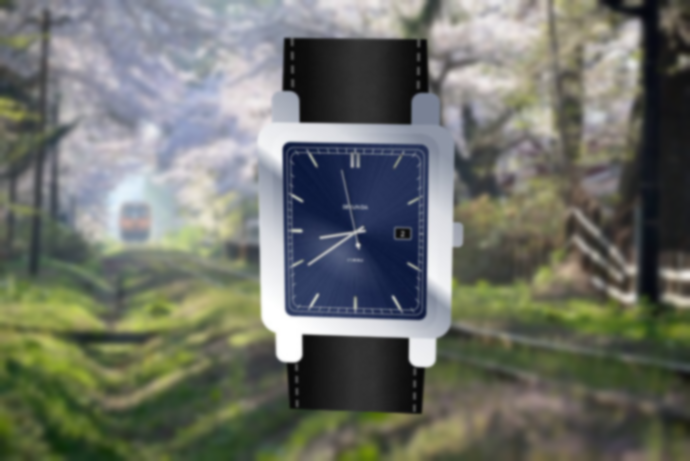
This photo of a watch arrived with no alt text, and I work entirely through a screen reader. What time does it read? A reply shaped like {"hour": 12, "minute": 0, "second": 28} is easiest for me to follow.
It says {"hour": 8, "minute": 38, "second": 58}
